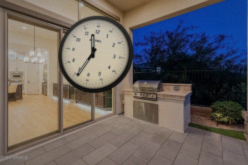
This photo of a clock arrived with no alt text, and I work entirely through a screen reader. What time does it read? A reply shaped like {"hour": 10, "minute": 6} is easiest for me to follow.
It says {"hour": 11, "minute": 34}
